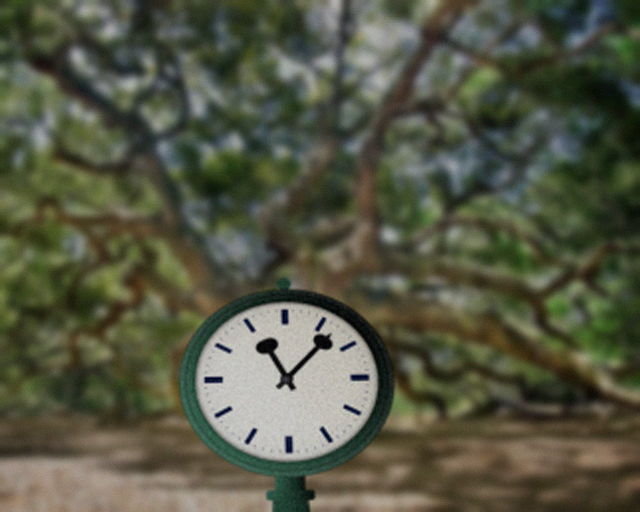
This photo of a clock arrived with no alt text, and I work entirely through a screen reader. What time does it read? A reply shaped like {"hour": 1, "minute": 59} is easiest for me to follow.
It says {"hour": 11, "minute": 7}
